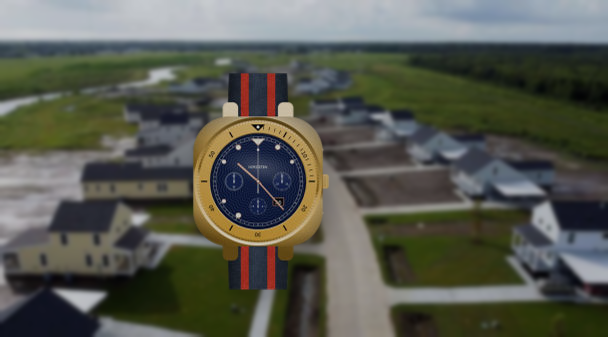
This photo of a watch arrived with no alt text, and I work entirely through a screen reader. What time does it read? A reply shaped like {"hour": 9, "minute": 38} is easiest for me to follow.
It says {"hour": 10, "minute": 23}
